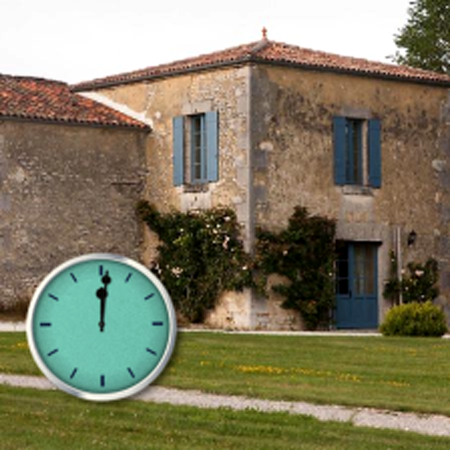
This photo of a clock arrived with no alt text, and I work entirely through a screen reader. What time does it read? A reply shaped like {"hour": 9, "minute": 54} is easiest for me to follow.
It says {"hour": 12, "minute": 1}
